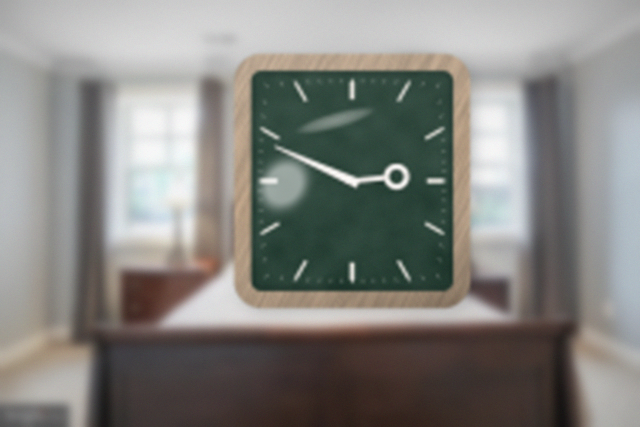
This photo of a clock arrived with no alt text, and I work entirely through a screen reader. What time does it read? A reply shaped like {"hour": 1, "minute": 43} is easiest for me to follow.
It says {"hour": 2, "minute": 49}
